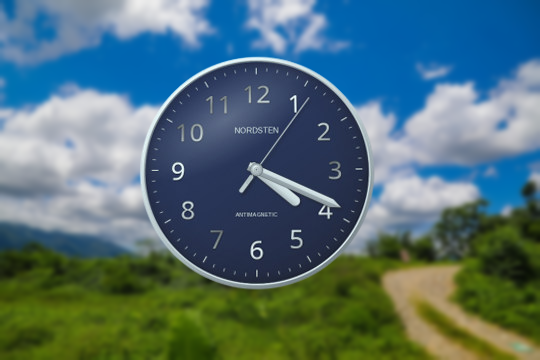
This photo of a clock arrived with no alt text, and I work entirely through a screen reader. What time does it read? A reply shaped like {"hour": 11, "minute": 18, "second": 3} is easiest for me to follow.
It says {"hour": 4, "minute": 19, "second": 6}
